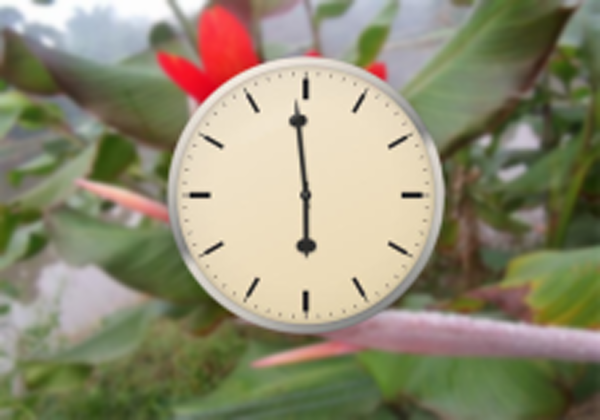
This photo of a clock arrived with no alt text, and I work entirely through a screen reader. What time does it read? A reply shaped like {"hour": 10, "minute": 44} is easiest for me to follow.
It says {"hour": 5, "minute": 59}
